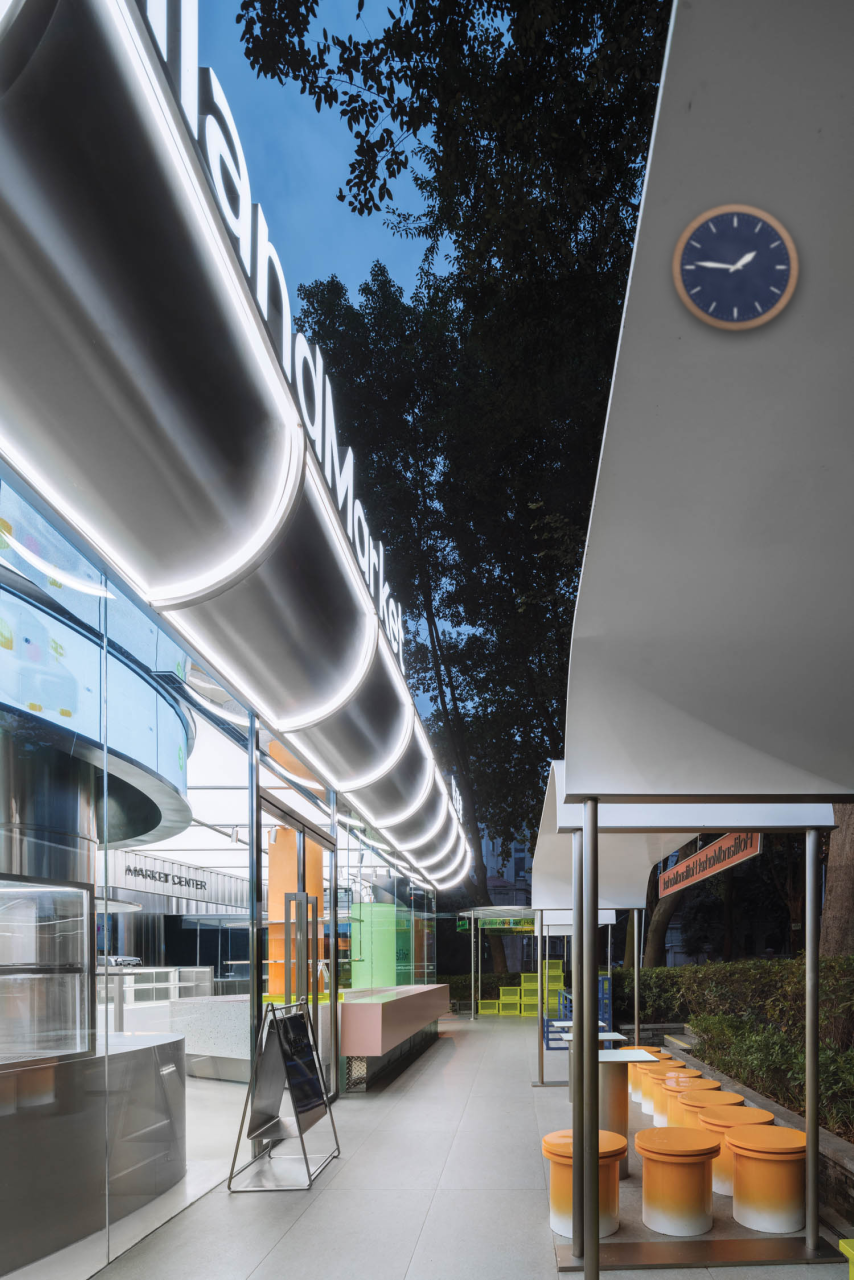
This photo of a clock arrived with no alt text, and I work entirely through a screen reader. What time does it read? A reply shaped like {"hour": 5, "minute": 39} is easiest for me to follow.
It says {"hour": 1, "minute": 46}
